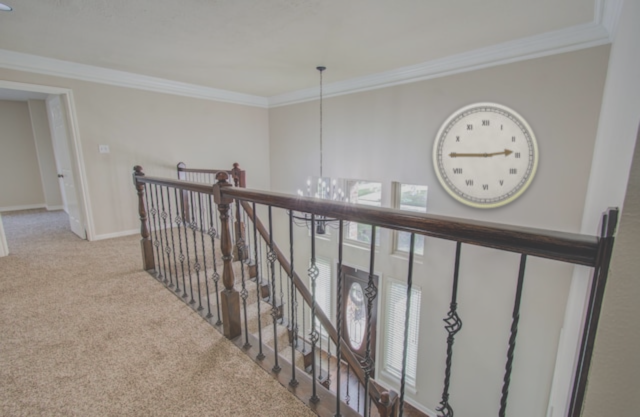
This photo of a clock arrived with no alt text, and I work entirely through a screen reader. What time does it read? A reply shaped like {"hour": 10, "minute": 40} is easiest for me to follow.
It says {"hour": 2, "minute": 45}
